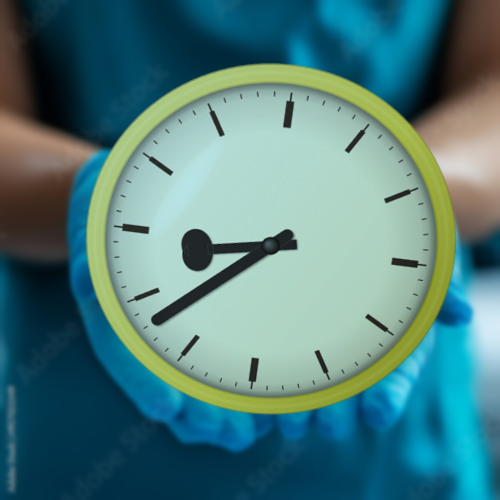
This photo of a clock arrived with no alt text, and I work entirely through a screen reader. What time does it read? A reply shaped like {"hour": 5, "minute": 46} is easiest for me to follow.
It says {"hour": 8, "minute": 38}
